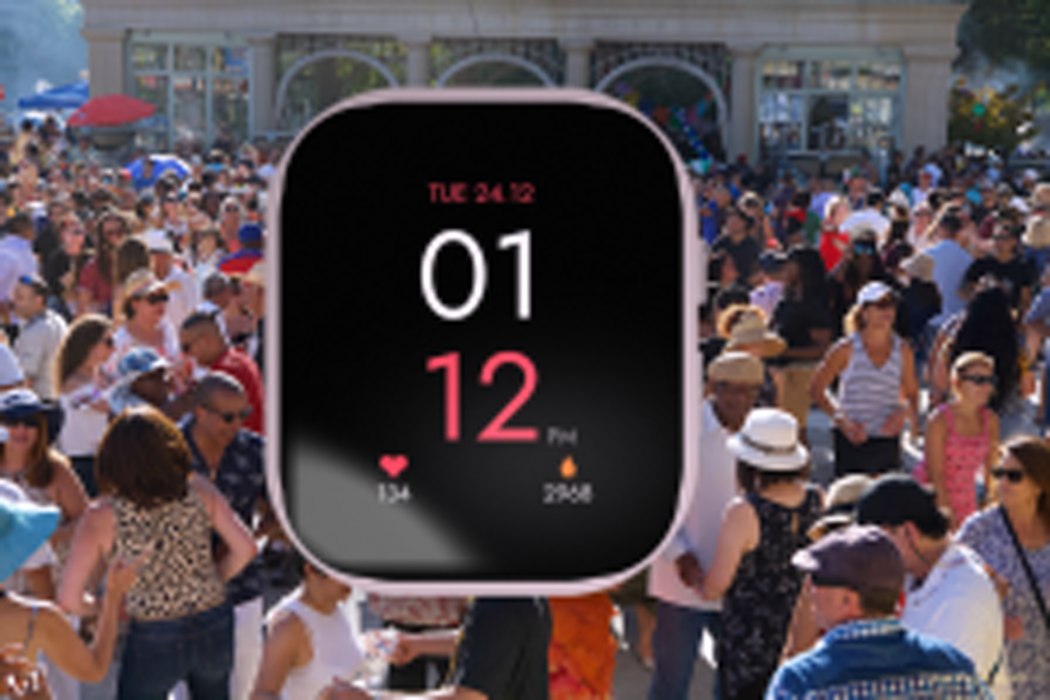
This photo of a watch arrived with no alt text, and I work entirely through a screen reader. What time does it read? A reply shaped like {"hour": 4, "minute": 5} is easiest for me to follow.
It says {"hour": 1, "minute": 12}
